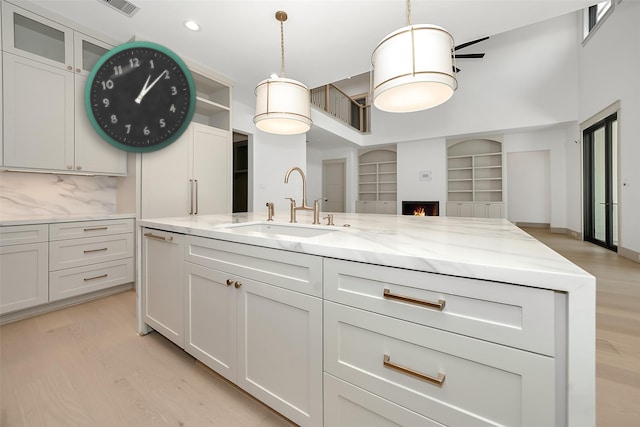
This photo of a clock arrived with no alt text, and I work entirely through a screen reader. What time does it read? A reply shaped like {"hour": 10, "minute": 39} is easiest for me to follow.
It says {"hour": 1, "minute": 9}
